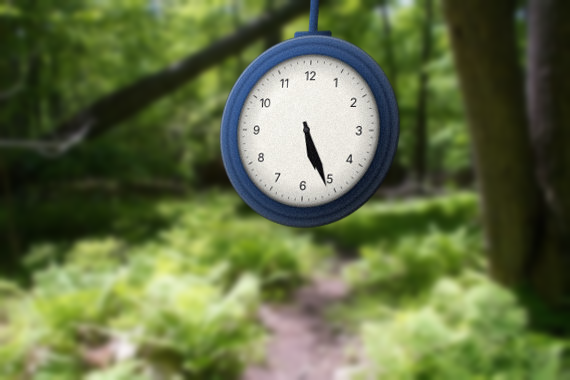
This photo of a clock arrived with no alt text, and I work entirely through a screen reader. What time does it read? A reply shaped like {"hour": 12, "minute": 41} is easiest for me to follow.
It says {"hour": 5, "minute": 26}
